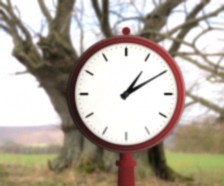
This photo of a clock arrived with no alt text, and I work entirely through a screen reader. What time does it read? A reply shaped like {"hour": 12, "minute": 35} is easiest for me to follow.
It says {"hour": 1, "minute": 10}
